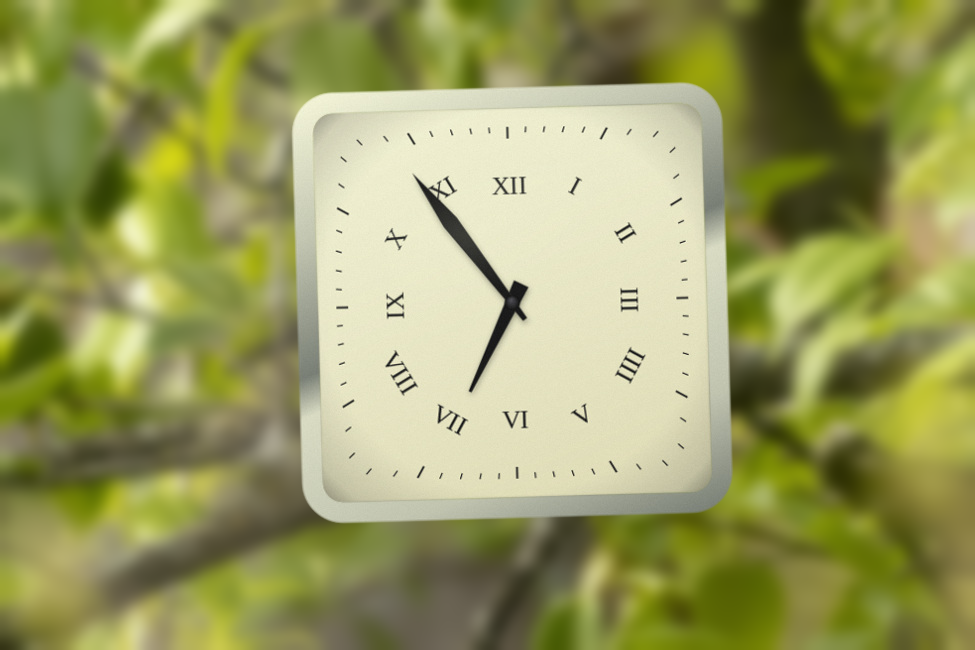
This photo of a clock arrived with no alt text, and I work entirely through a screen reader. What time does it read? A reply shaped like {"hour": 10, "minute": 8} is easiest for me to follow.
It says {"hour": 6, "minute": 54}
